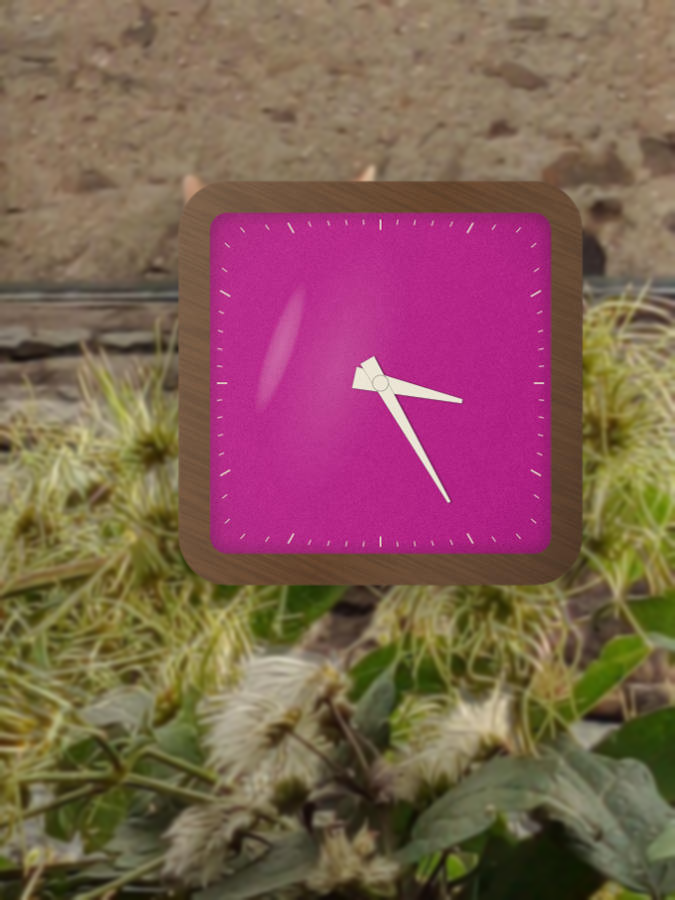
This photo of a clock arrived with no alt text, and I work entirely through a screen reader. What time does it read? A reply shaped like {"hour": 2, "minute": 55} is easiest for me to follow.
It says {"hour": 3, "minute": 25}
